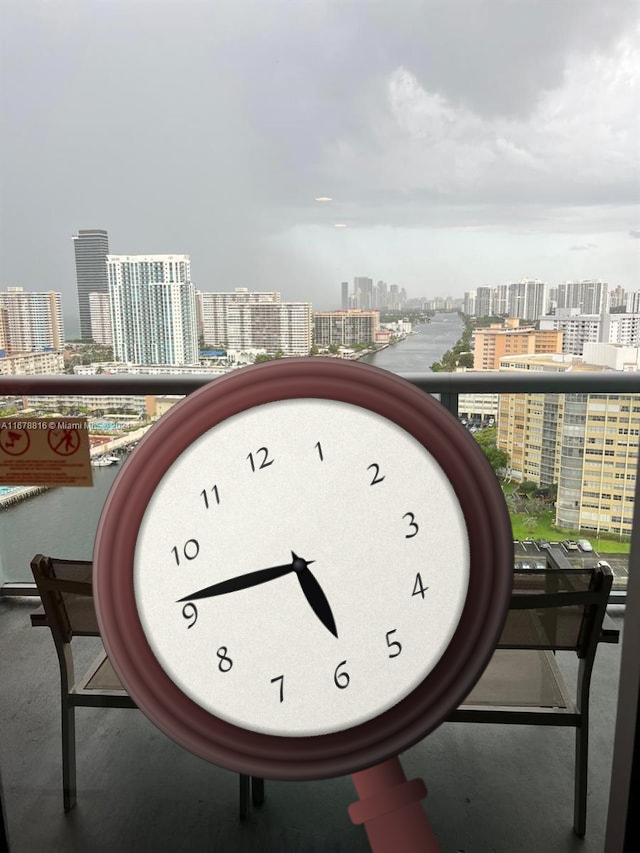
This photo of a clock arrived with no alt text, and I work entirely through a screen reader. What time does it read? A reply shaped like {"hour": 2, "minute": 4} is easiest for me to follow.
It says {"hour": 5, "minute": 46}
